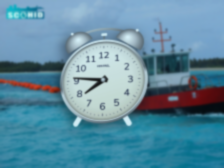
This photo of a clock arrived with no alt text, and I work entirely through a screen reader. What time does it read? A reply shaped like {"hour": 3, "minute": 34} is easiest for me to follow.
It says {"hour": 7, "minute": 46}
